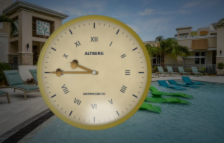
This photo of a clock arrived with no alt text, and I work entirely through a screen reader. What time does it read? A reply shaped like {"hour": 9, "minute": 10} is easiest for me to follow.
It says {"hour": 9, "minute": 45}
